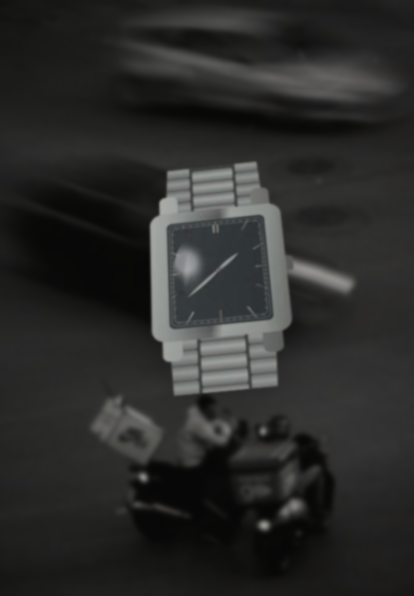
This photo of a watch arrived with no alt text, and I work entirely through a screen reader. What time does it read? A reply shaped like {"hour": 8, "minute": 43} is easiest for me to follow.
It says {"hour": 1, "minute": 38}
